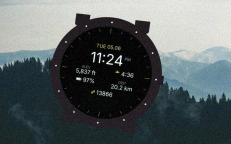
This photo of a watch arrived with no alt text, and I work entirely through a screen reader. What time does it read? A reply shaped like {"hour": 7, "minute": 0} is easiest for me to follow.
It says {"hour": 11, "minute": 24}
